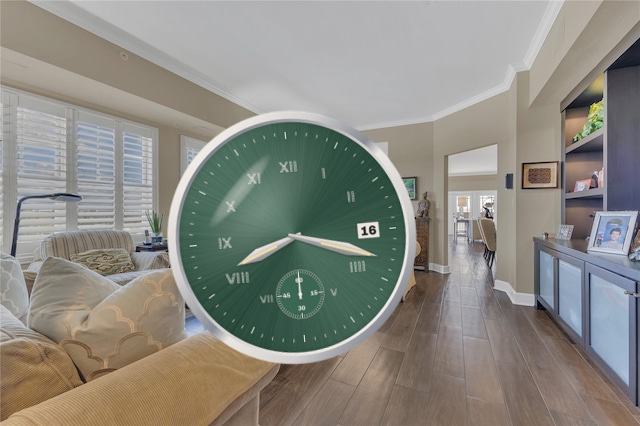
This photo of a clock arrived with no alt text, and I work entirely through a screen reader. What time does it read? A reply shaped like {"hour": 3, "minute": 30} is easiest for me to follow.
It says {"hour": 8, "minute": 18}
